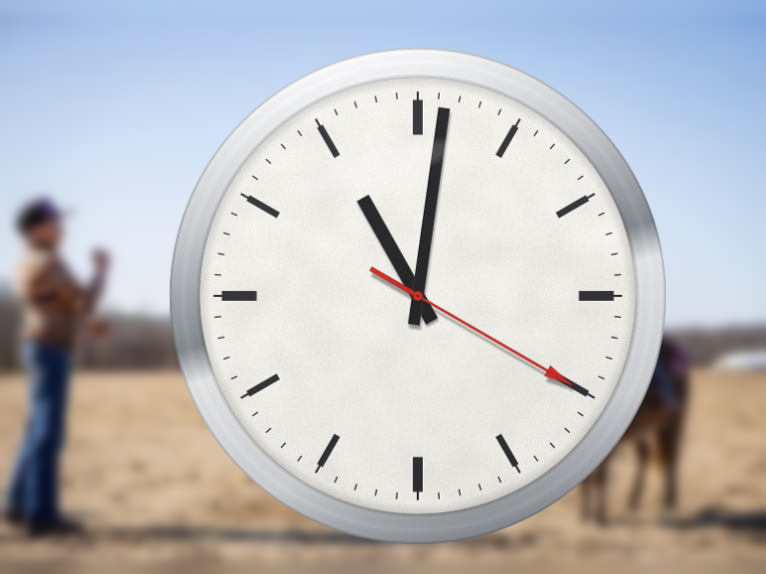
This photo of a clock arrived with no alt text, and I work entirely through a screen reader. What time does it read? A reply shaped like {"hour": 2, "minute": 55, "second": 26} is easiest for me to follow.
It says {"hour": 11, "minute": 1, "second": 20}
